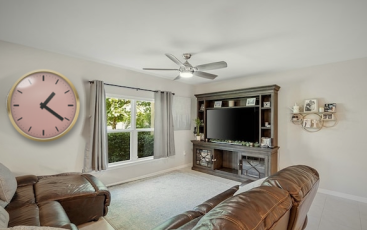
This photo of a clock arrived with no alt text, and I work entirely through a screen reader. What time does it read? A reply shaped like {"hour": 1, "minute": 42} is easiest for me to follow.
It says {"hour": 1, "minute": 21}
